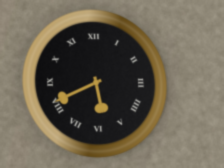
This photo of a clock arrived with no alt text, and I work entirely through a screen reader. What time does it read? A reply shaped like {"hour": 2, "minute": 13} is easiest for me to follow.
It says {"hour": 5, "minute": 41}
